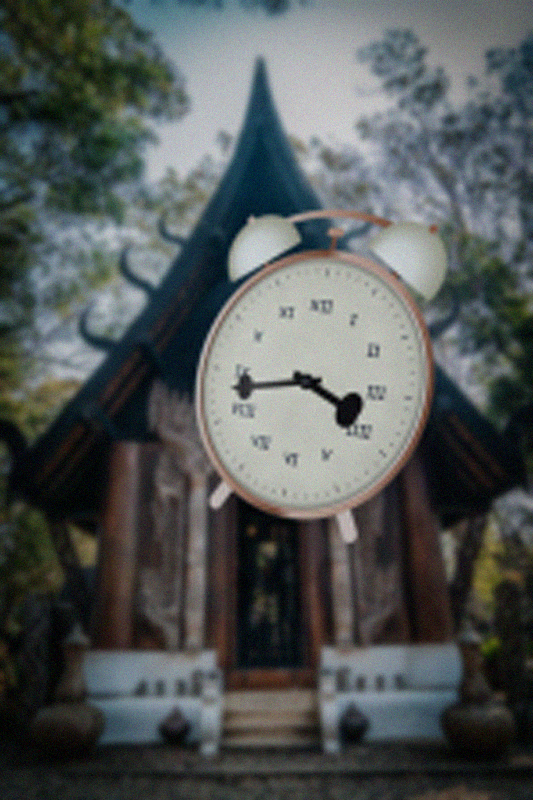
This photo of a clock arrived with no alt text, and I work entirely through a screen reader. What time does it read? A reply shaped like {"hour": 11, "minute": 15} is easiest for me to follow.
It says {"hour": 3, "minute": 43}
